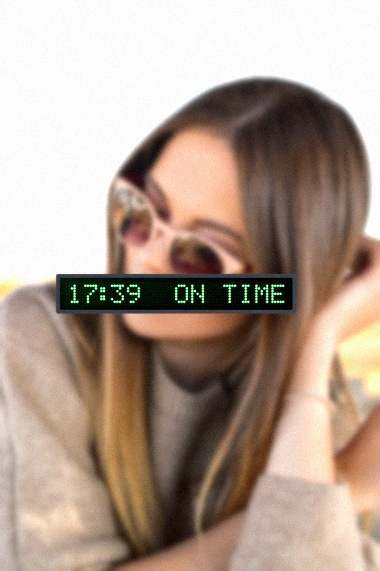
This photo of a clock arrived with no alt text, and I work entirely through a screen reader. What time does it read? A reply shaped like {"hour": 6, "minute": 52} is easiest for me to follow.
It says {"hour": 17, "minute": 39}
